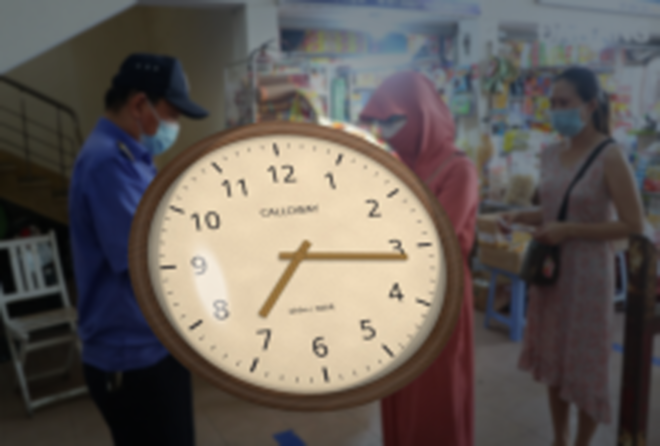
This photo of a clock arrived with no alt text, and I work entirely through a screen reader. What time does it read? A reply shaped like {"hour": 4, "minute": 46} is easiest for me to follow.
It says {"hour": 7, "minute": 16}
